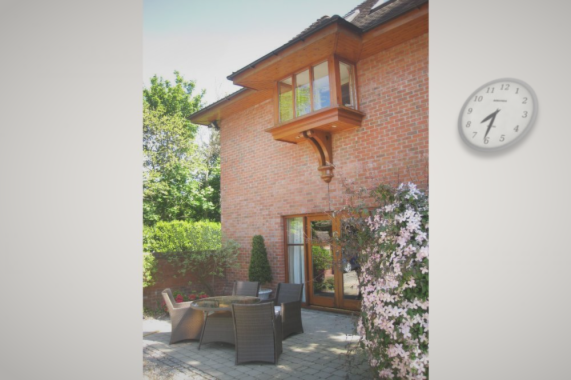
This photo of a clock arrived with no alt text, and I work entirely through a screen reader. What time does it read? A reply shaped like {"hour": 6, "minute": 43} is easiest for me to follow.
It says {"hour": 7, "minute": 31}
